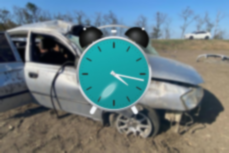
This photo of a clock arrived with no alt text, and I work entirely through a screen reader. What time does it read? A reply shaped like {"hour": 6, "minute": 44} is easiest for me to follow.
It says {"hour": 4, "minute": 17}
